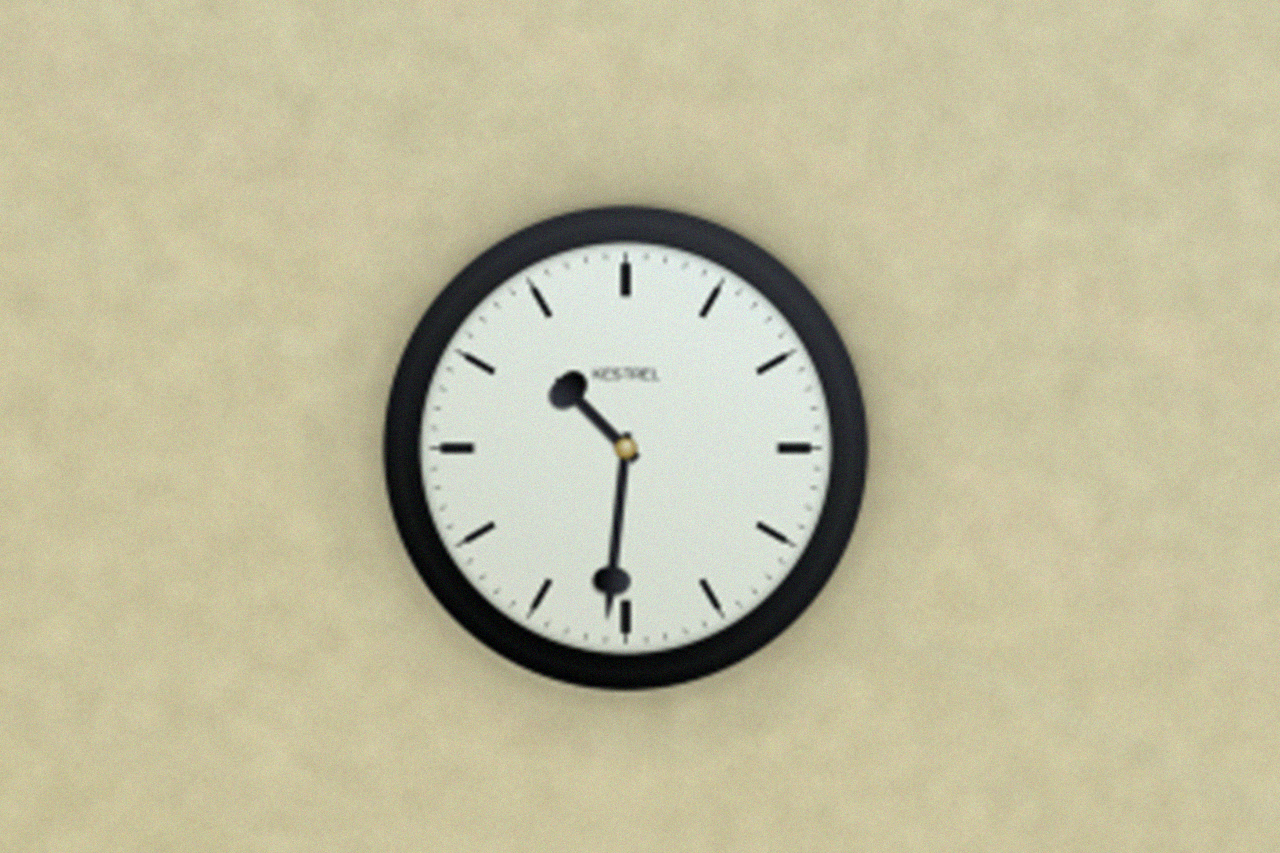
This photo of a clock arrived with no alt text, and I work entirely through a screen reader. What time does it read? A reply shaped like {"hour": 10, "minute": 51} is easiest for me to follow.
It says {"hour": 10, "minute": 31}
